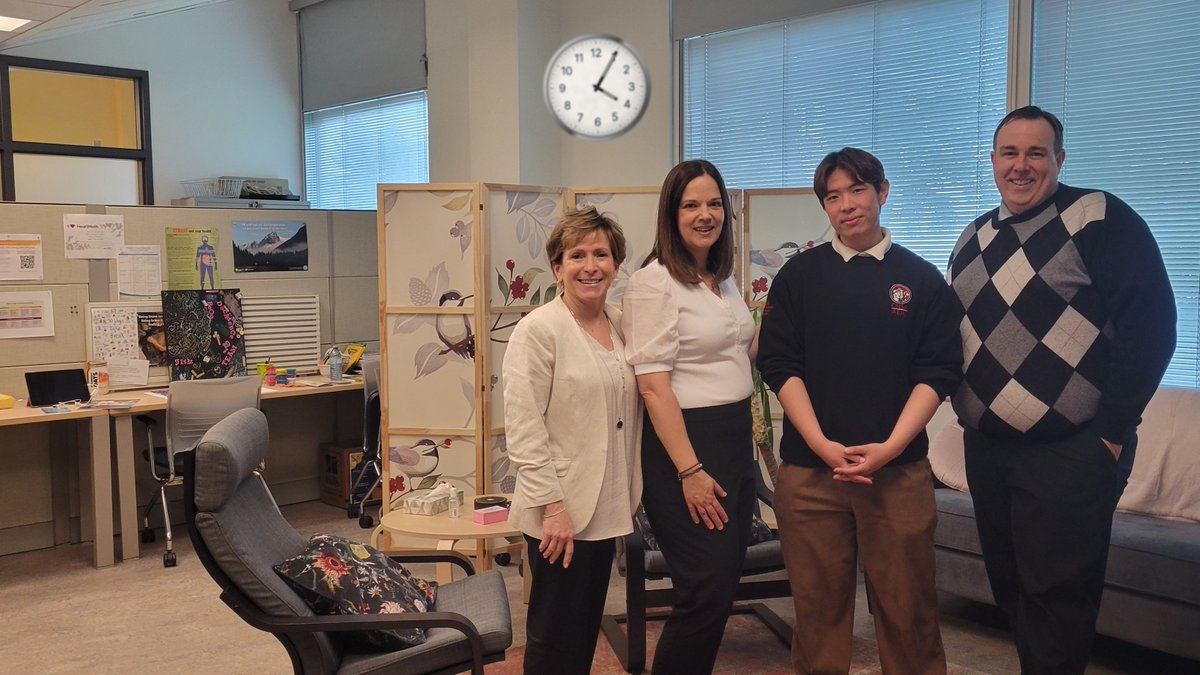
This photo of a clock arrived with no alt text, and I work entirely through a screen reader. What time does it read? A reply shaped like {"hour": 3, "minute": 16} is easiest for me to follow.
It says {"hour": 4, "minute": 5}
